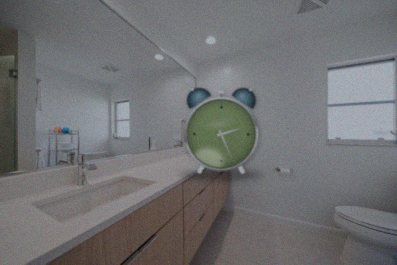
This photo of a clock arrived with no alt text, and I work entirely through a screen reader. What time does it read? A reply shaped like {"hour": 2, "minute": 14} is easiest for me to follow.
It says {"hour": 2, "minute": 26}
